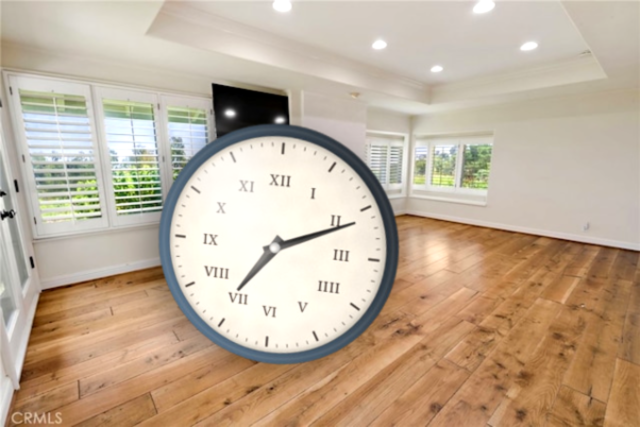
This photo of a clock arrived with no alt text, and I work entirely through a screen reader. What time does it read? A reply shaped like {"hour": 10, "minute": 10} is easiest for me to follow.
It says {"hour": 7, "minute": 11}
